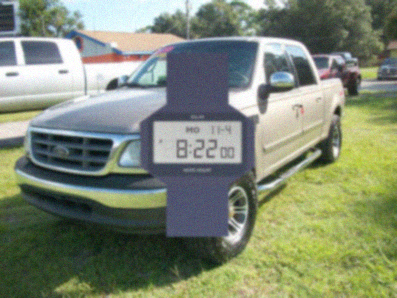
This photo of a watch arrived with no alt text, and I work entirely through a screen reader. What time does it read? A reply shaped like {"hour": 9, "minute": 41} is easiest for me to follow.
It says {"hour": 8, "minute": 22}
